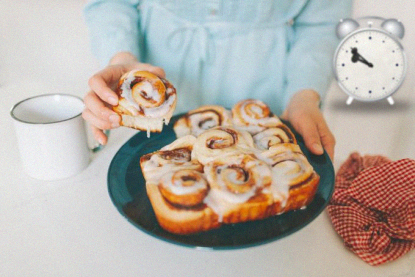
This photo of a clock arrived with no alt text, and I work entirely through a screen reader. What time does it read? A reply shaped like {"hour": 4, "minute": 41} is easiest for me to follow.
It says {"hour": 9, "minute": 52}
